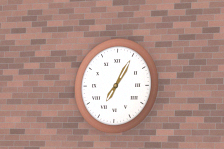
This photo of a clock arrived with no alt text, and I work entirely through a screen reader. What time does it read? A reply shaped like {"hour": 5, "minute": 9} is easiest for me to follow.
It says {"hour": 7, "minute": 5}
